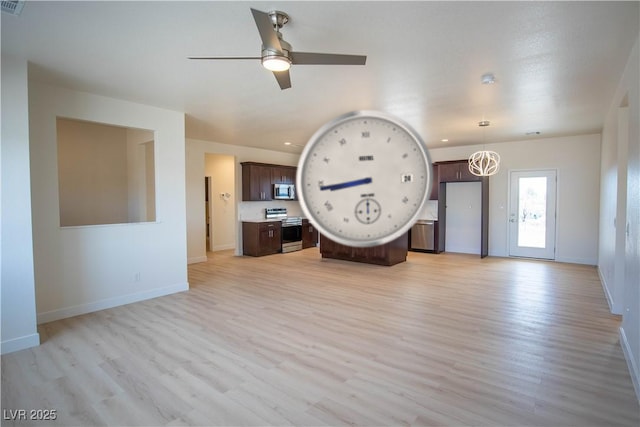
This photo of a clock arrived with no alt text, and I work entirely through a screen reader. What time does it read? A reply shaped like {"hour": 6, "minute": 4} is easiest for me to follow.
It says {"hour": 8, "minute": 44}
